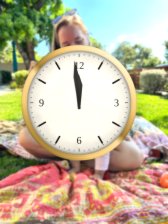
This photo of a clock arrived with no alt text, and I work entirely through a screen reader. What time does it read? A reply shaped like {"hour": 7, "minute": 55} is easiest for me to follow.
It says {"hour": 11, "minute": 59}
